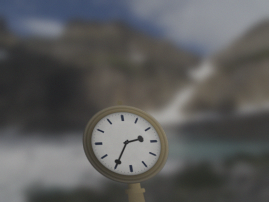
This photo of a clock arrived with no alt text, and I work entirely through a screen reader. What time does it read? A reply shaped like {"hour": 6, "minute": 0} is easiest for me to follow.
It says {"hour": 2, "minute": 35}
